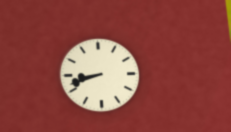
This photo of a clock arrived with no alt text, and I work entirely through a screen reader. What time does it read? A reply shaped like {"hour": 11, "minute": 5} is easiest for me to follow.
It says {"hour": 8, "minute": 42}
